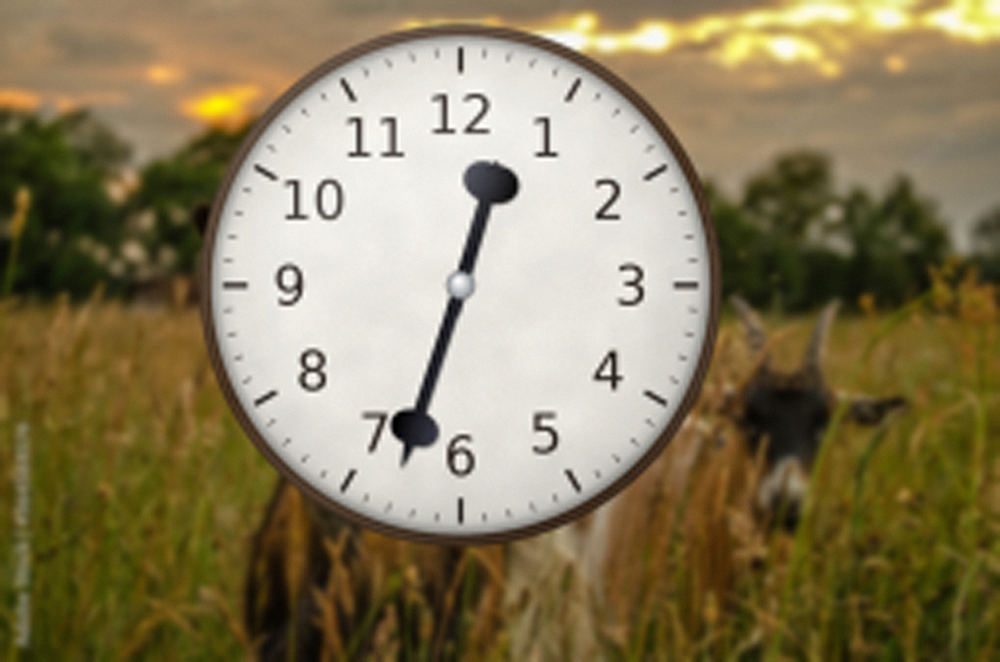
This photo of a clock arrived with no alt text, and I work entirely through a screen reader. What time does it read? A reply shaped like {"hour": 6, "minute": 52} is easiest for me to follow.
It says {"hour": 12, "minute": 33}
